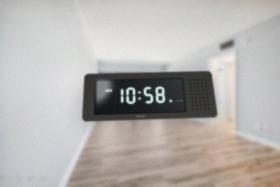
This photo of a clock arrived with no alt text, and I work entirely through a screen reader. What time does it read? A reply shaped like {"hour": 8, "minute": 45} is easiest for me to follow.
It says {"hour": 10, "minute": 58}
